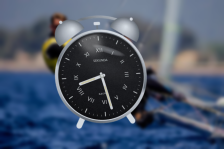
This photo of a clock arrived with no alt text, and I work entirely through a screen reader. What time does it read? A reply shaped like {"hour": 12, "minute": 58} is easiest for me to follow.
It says {"hour": 8, "minute": 28}
